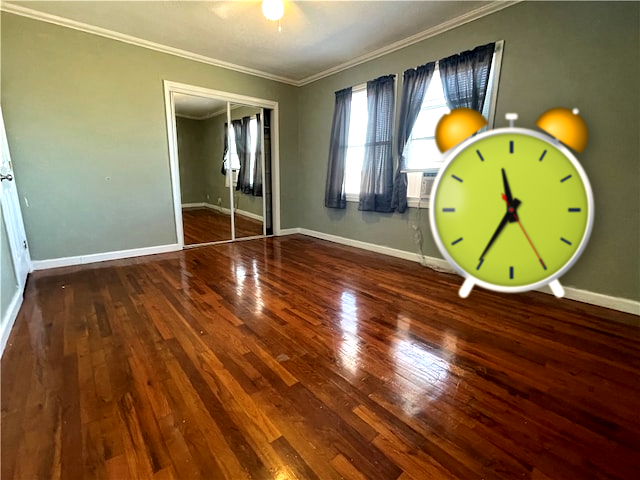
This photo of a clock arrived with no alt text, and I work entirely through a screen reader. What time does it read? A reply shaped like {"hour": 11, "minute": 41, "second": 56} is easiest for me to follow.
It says {"hour": 11, "minute": 35, "second": 25}
